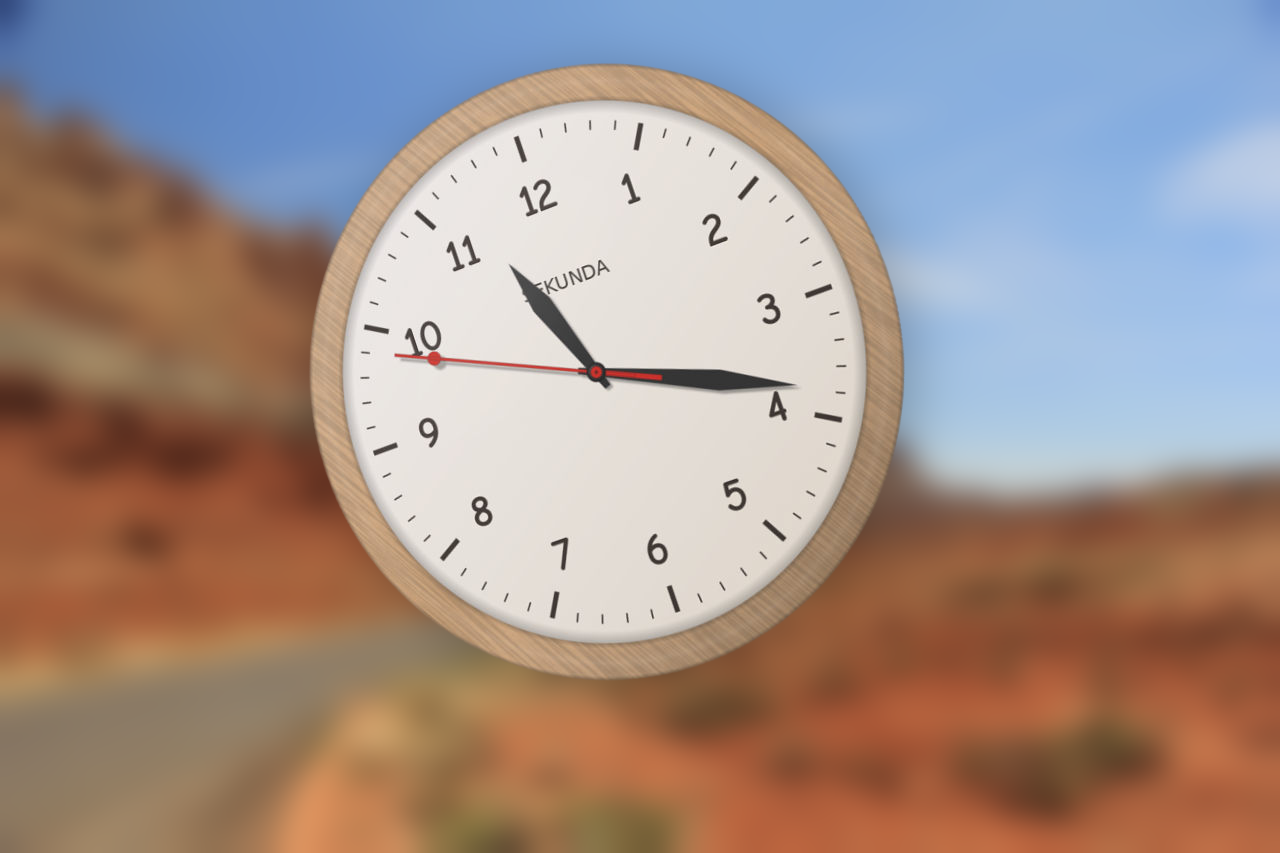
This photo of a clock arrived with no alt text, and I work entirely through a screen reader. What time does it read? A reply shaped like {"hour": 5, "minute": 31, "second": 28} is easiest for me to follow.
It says {"hour": 11, "minute": 18, "second": 49}
